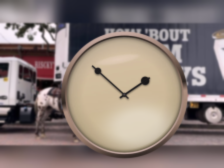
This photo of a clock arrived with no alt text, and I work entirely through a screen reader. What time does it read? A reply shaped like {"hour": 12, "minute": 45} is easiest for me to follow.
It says {"hour": 1, "minute": 52}
